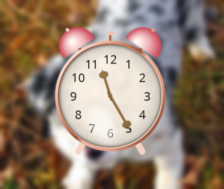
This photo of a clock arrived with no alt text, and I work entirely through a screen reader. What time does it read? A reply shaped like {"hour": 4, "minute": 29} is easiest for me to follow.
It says {"hour": 11, "minute": 25}
